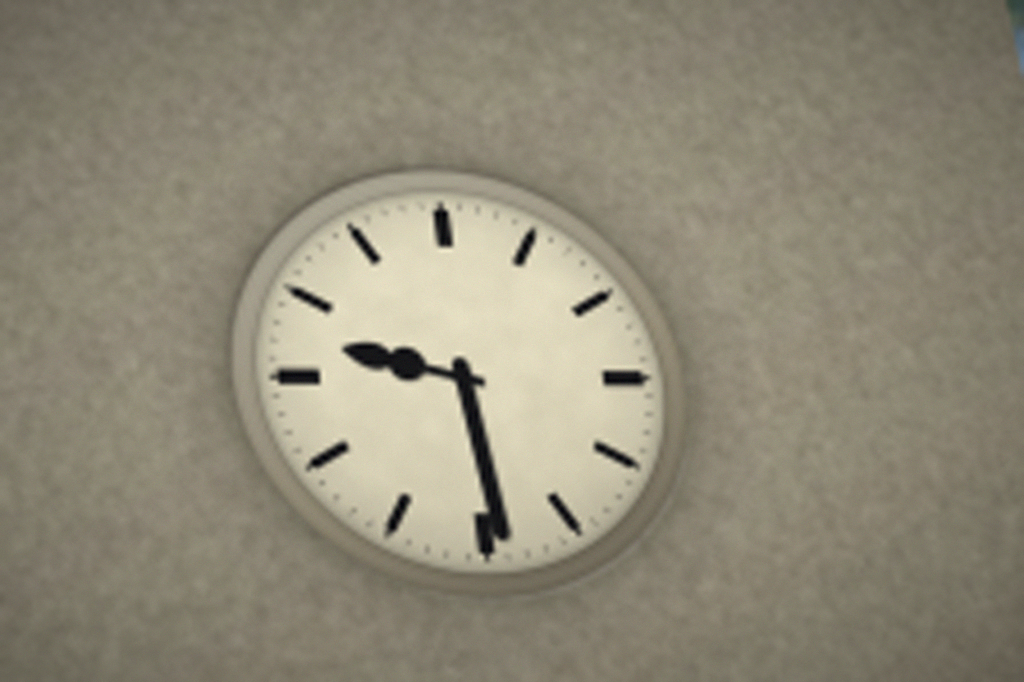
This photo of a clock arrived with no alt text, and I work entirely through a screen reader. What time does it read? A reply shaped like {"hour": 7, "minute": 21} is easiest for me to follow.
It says {"hour": 9, "minute": 29}
